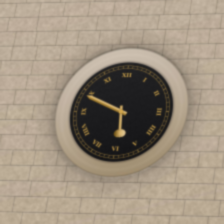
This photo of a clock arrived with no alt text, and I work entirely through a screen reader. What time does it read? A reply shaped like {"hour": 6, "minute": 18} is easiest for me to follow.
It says {"hour": 5, "minute": 49}
